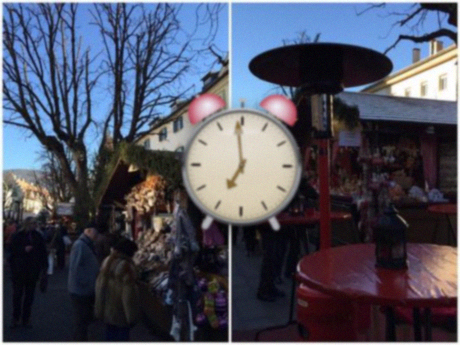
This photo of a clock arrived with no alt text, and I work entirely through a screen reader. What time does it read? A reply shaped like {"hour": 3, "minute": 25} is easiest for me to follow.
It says {"hour": 6, "minute": 59}
